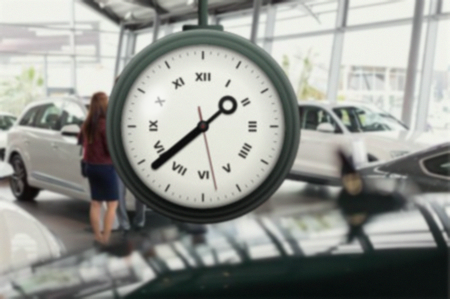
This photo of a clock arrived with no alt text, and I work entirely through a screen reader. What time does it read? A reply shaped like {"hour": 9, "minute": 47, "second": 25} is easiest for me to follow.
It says {"hour": 1, "minute": 38, "second": 28}
